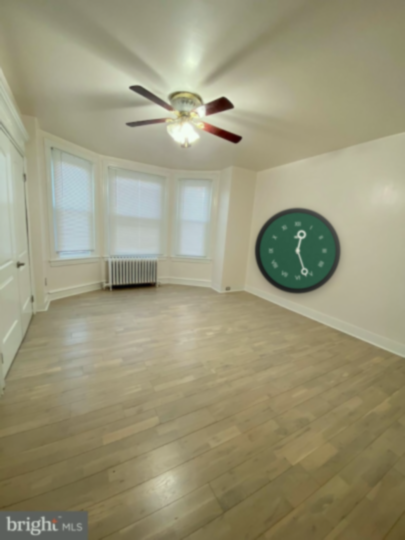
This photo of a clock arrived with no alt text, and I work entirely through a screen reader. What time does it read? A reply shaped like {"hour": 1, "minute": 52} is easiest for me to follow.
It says {"hour": 12, "minute": 27}
